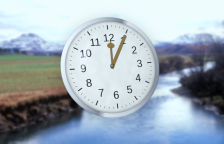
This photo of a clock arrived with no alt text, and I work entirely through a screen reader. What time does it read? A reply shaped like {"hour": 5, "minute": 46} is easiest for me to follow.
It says {"hour": 12, "minute": 5}
